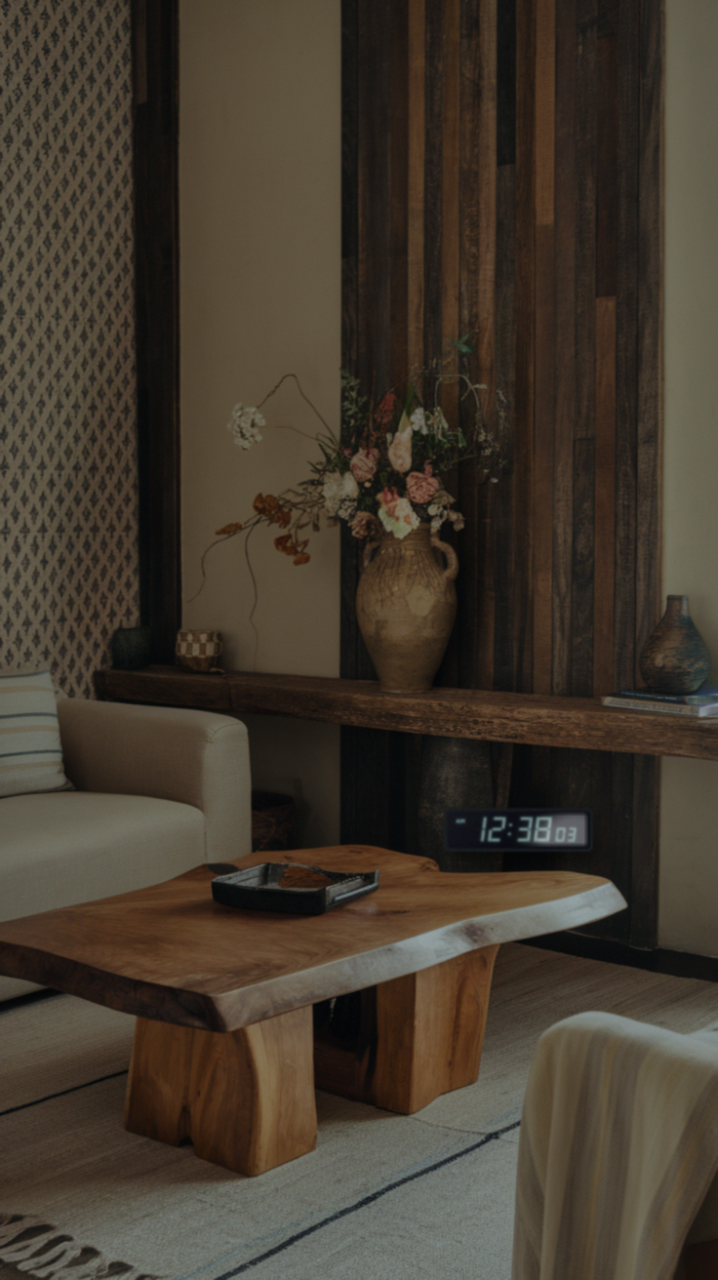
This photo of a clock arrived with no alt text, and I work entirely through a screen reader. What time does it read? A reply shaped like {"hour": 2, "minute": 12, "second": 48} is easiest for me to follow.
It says {"hour": 12, "minute": 38, "second": 3}
